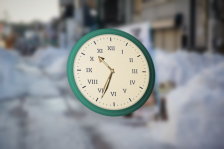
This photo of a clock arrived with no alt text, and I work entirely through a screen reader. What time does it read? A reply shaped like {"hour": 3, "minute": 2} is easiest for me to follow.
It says {"hour": 10, "minute": 34}
